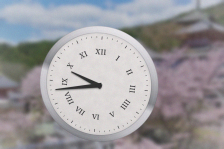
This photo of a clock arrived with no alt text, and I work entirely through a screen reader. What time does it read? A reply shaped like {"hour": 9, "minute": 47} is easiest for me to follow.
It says {"hour": 9, "minute": 43}
